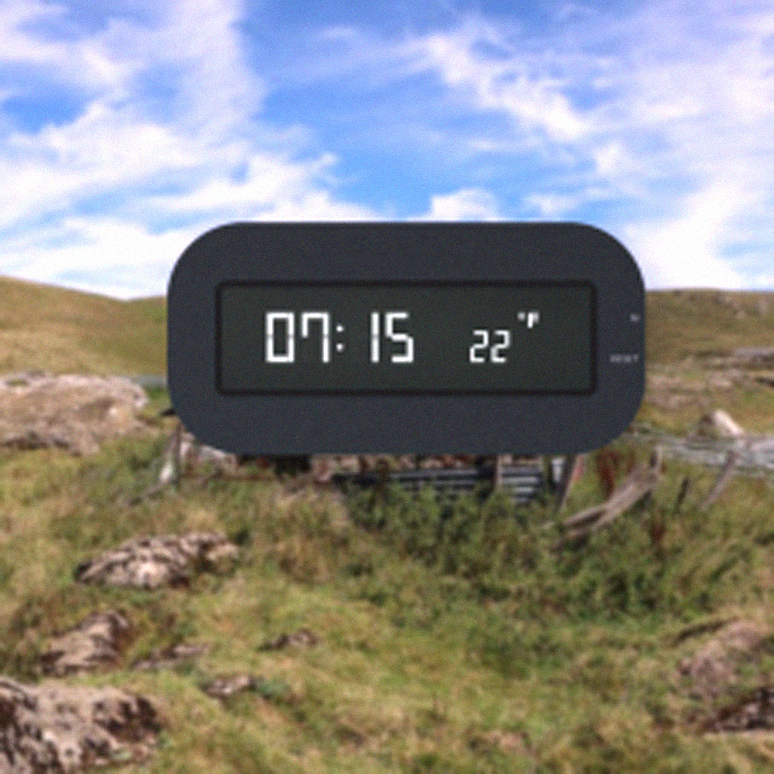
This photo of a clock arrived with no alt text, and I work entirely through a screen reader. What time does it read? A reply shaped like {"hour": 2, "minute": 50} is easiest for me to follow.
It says {"hour": 7, "minute": 15}
